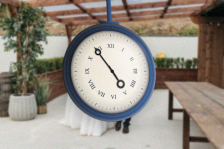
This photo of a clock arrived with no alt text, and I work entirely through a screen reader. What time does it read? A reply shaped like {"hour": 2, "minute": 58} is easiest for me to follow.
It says {"hour": 4, "minute": 54}
